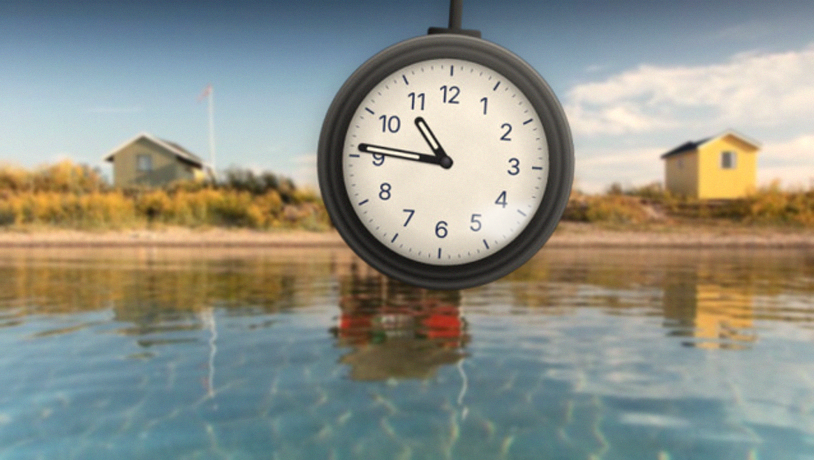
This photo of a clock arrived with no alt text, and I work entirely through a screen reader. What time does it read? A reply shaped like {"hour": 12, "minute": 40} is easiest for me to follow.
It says {"hour": 10, "minute": 46}
